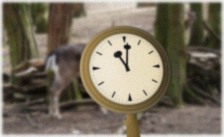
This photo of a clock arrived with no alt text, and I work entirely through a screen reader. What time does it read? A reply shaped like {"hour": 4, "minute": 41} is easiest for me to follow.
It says {"hour": 11, "minute": 1}
